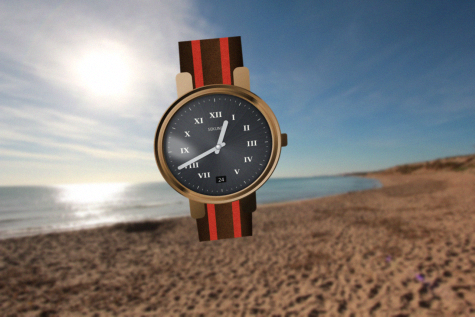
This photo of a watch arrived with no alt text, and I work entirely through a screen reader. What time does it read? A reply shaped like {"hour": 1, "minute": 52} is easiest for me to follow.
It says {"hour": 12, "minute": 41}
